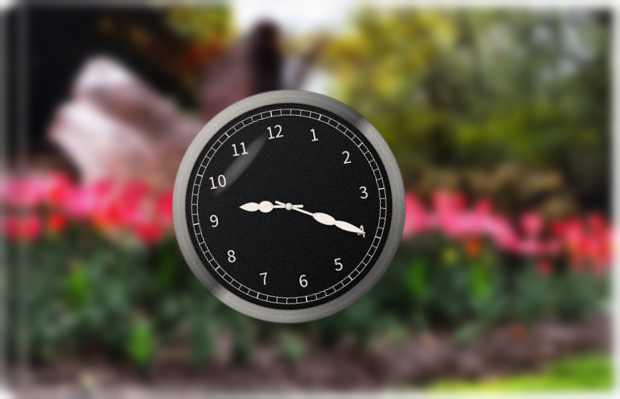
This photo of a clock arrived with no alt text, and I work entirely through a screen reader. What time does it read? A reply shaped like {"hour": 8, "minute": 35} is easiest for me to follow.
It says {"hour": 9, "minute": 20}
